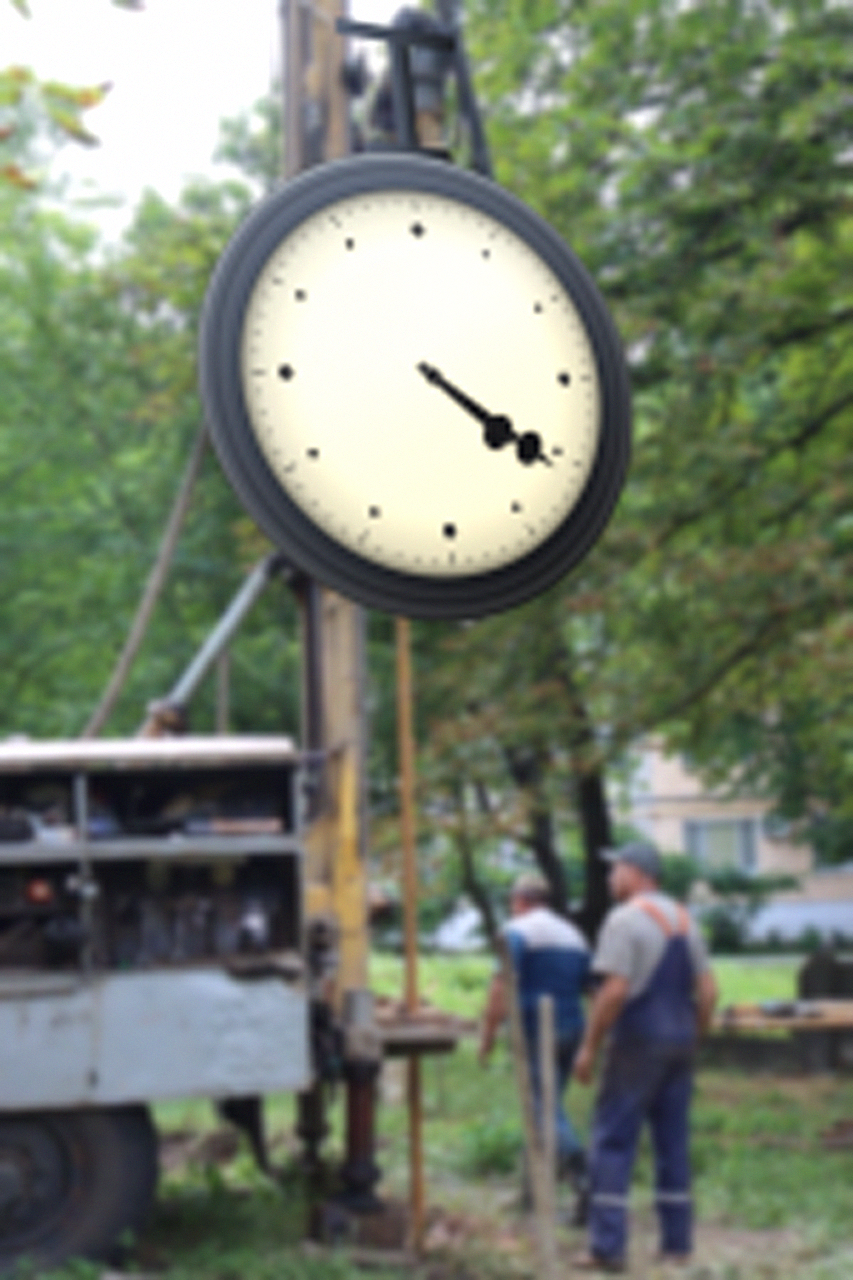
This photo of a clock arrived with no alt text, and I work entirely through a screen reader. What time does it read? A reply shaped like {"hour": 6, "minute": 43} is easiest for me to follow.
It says {"hour": 4, "minute": 21}
